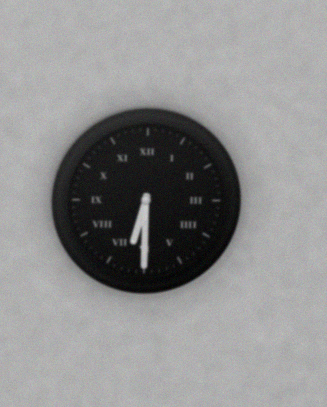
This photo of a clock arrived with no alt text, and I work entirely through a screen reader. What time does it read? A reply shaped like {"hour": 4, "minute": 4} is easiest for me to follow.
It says {"hour": 6, "minute": 30}
